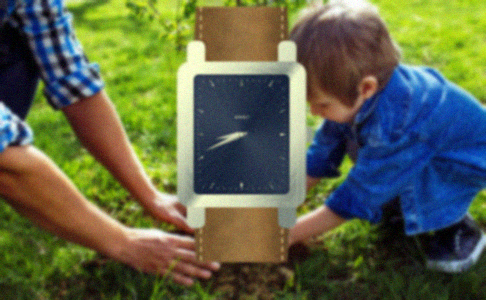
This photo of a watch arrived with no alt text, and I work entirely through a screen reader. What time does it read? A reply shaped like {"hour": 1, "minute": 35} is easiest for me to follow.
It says {"hour": 8, "minute": 41}
